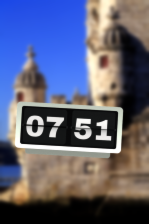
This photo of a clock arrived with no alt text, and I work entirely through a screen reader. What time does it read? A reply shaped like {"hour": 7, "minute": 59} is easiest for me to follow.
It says {"hour": 7, "minute": 51}
